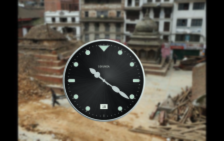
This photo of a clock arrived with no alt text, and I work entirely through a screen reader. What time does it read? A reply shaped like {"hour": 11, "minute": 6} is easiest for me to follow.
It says {"hour": 10, "minute": 21}
